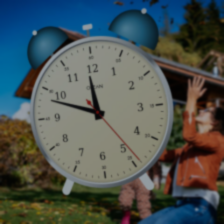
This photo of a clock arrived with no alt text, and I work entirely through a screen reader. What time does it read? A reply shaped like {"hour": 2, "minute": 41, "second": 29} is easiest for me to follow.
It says {"hour": 11, "minute": 48, "second": 24}
